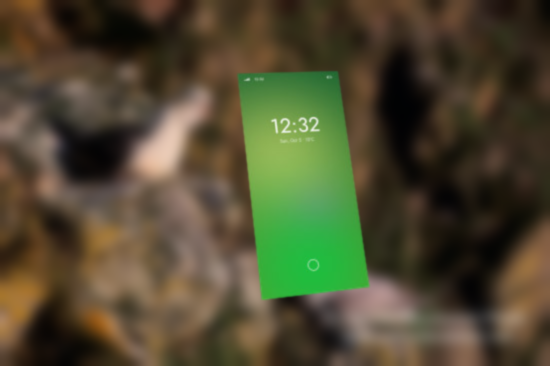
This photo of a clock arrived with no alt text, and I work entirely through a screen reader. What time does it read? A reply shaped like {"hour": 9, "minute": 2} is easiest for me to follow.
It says {"hour": 12, "minute": 32}
